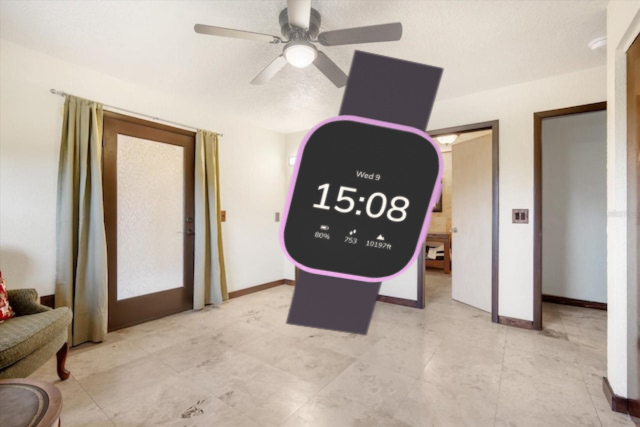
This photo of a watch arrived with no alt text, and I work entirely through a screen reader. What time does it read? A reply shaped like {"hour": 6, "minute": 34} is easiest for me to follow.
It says {"hour": 15, "minute": 8}
